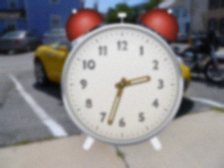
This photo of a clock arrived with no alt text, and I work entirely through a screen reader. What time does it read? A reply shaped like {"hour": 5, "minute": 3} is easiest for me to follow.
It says {"hour": 2, "minute": 33}
